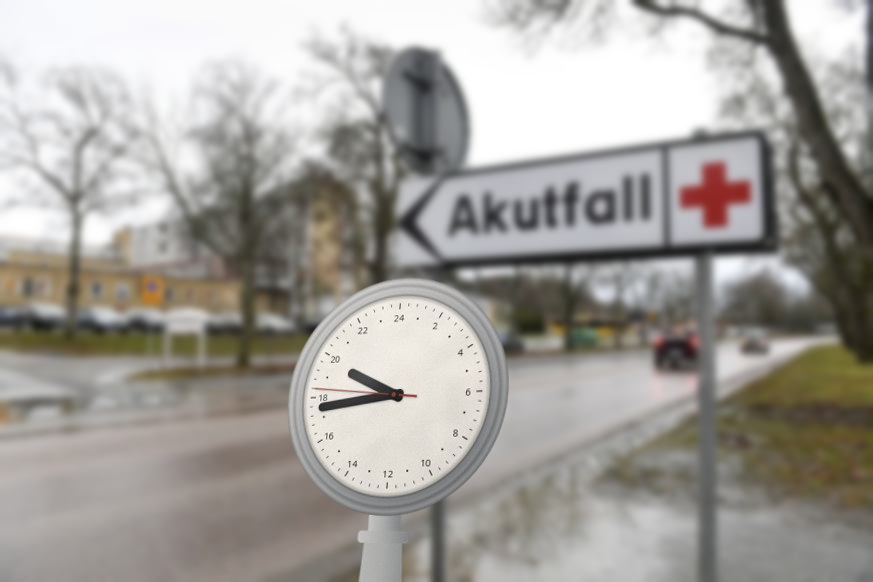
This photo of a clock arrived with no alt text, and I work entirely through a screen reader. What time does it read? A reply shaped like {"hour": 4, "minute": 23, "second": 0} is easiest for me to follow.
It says {"hour": 19, "minute": 43, "second": 46}
